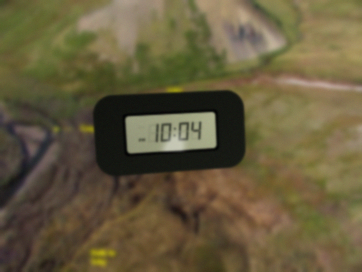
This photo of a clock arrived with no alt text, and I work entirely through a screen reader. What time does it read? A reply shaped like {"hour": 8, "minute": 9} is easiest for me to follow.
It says {"hour": 10, "minute": 4}
